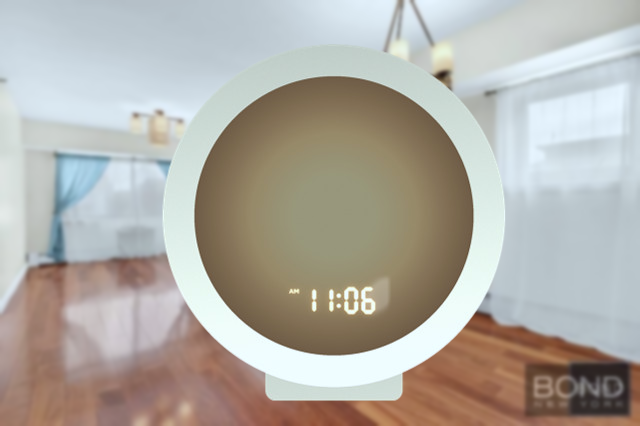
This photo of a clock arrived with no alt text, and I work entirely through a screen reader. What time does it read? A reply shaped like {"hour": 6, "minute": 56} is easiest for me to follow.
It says {"hour": 11, "minute": 6}
